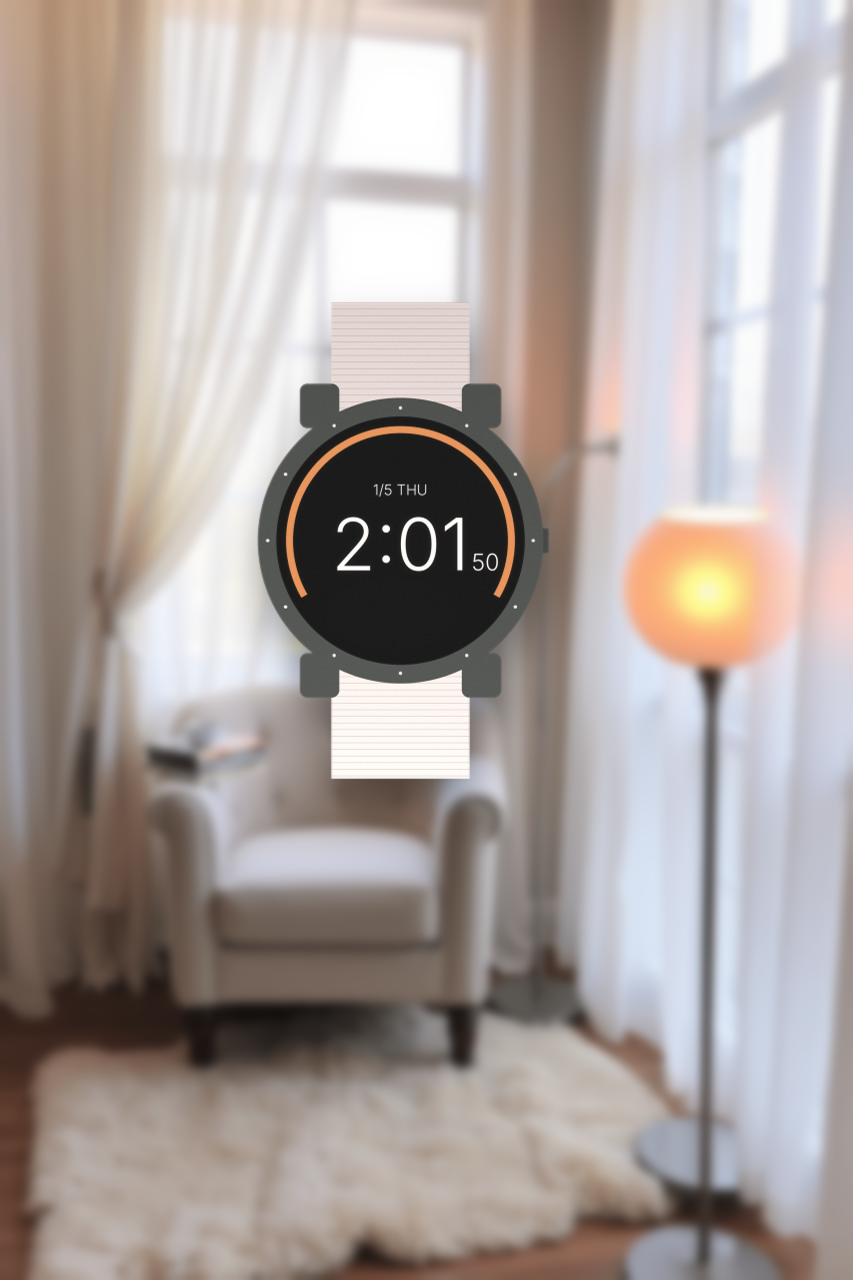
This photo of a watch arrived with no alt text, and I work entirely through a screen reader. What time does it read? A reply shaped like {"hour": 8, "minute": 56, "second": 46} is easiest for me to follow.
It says {"hour": 2, "minute": 1, "second": 50}
